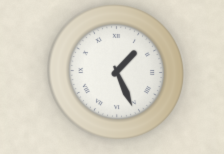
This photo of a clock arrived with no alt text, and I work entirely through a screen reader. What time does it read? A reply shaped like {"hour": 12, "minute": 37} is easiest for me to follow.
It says {"hour": 1, "minute": 26}
